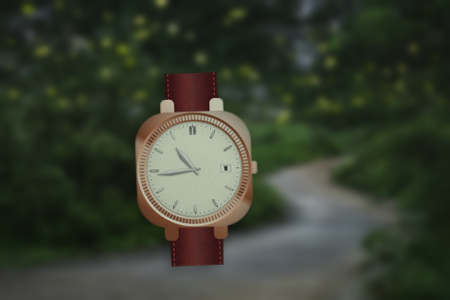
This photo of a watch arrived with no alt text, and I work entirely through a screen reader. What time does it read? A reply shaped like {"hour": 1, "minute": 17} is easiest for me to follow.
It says {"hour": 10, "minute": 44}
